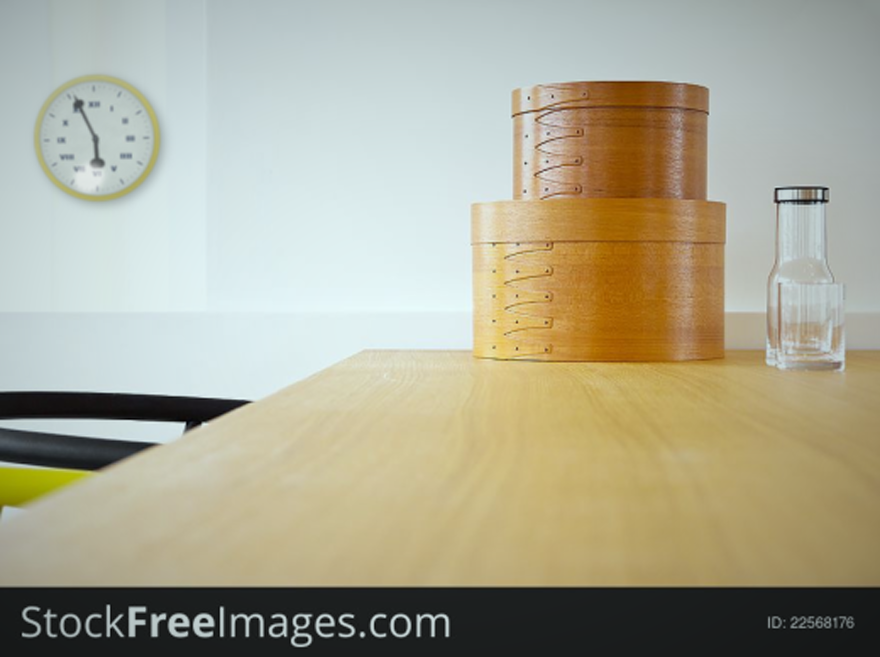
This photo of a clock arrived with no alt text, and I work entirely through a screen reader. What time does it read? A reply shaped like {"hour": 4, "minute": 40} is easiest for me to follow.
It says {"hour": 5, "minute": 56}
